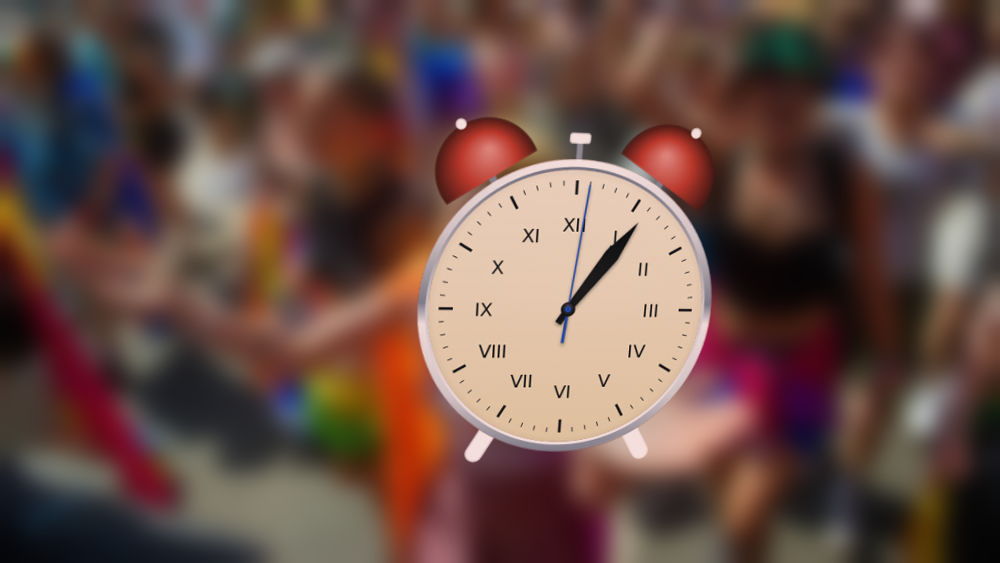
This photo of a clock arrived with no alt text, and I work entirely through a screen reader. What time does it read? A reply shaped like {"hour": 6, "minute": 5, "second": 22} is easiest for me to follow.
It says {"hour": 1, "minute": 6, "second": 1}
